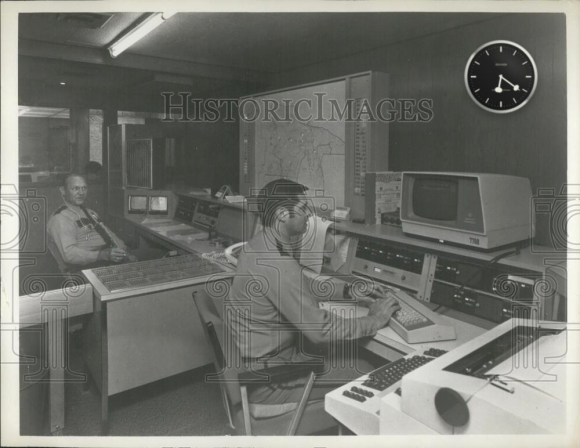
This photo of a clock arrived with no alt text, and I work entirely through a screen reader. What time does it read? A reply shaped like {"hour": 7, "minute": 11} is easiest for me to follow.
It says {"hour": 6, "minute": 21}
